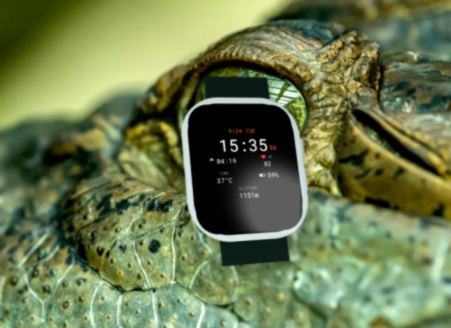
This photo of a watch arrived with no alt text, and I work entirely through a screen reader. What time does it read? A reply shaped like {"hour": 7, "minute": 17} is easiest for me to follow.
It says {"hour": 15, "minute": 35}
